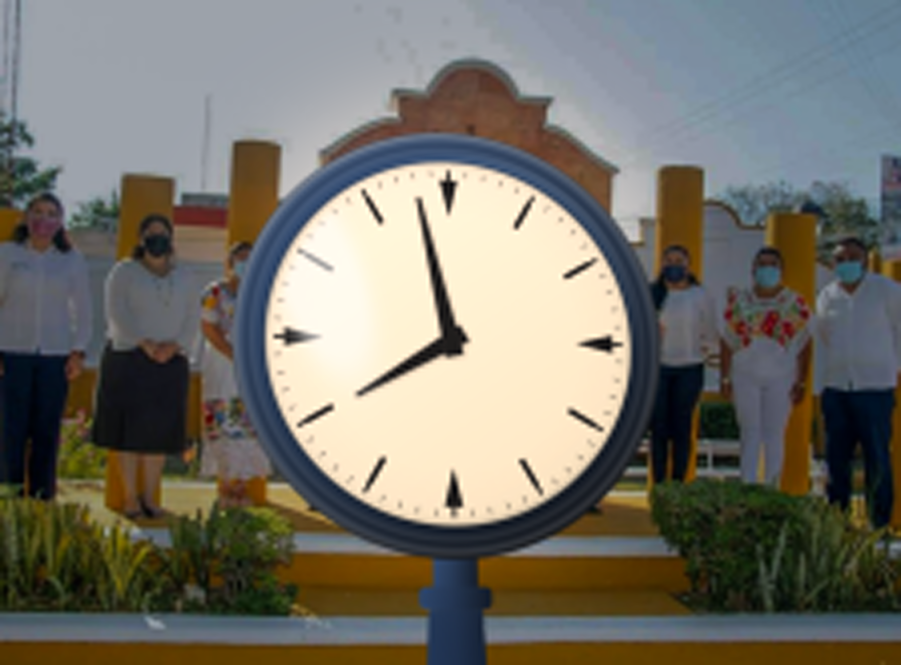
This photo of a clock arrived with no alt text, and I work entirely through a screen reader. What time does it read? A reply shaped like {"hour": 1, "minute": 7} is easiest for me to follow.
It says {"hour": 7, "minute": 58}
